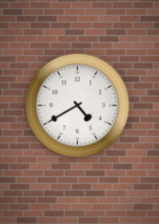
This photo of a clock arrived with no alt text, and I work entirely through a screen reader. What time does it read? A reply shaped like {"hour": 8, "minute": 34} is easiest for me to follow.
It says {"hour": 4, "minute": 40}
